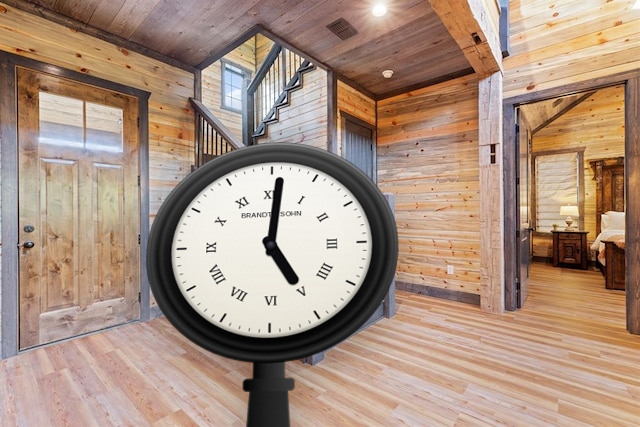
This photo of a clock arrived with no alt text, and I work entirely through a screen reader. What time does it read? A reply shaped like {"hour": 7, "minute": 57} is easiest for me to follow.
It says {"hour": 5, "minute": 1}
